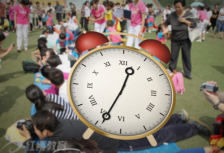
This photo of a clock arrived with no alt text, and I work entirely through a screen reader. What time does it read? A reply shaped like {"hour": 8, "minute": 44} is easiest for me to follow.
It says {"hour": 12, "minute": 34}
